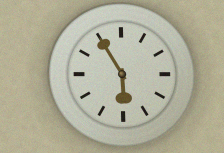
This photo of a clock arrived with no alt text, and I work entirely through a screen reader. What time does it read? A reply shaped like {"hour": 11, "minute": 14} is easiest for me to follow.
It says {"hour": 5, "minute": 55}
